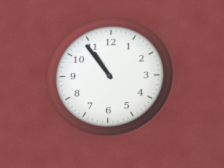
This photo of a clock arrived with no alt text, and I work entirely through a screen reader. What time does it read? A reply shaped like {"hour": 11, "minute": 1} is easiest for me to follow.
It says {"hour": 10, "minute": 54}
